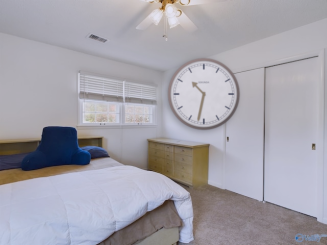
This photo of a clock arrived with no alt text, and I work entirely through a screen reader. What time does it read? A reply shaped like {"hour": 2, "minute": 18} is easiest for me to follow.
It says {"hour": 10, "minute": 32}
